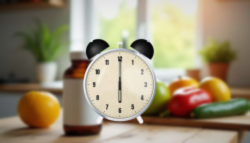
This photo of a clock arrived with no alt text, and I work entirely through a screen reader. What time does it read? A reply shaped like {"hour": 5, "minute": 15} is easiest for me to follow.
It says {"hour": 6, "minute": 0}
